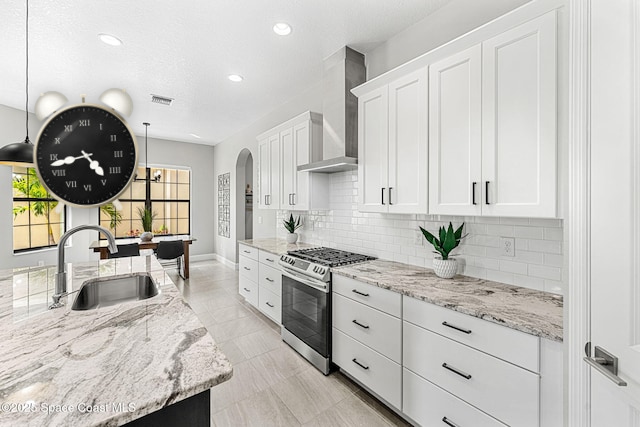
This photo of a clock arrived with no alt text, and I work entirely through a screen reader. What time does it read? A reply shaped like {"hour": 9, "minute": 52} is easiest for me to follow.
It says {"hour": 4, "minute": 43}
